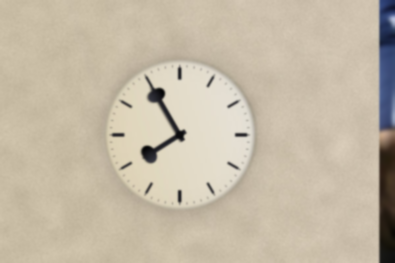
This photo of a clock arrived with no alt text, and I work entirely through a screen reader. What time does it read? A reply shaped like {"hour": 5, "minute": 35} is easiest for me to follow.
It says {"hour": 7, "minute": 55}
